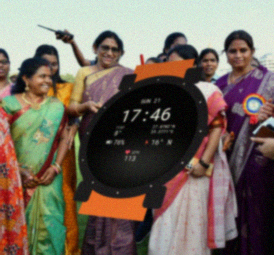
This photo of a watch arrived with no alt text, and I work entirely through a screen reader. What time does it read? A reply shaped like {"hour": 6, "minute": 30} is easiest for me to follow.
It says {"hour": 17, "minute": 46}
